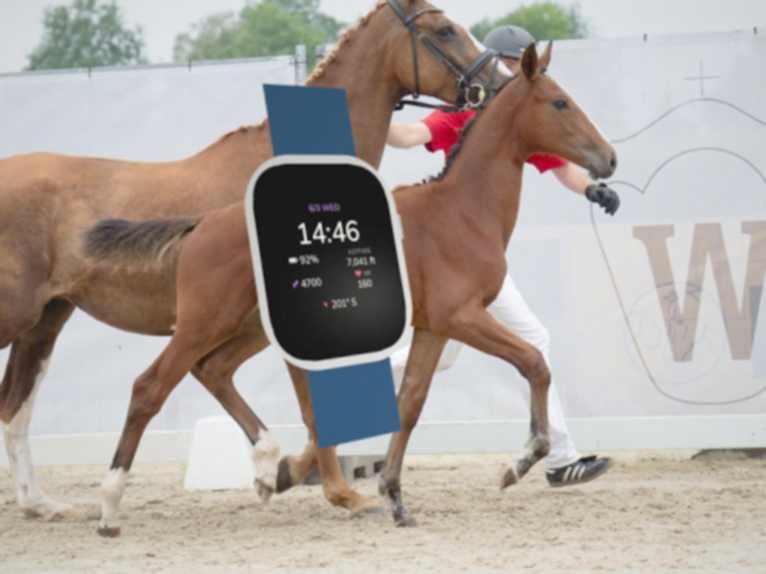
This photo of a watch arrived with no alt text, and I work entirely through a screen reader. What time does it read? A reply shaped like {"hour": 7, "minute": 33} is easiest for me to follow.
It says {"hour": 14, "minute": 46}
